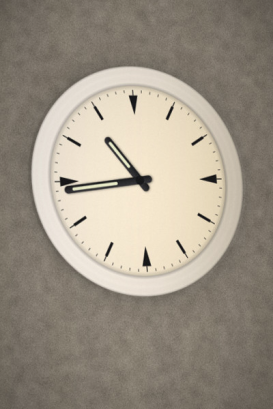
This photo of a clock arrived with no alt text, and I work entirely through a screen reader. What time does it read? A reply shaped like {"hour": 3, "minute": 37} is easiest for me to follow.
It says {"hour": 10, "minute": 44}
